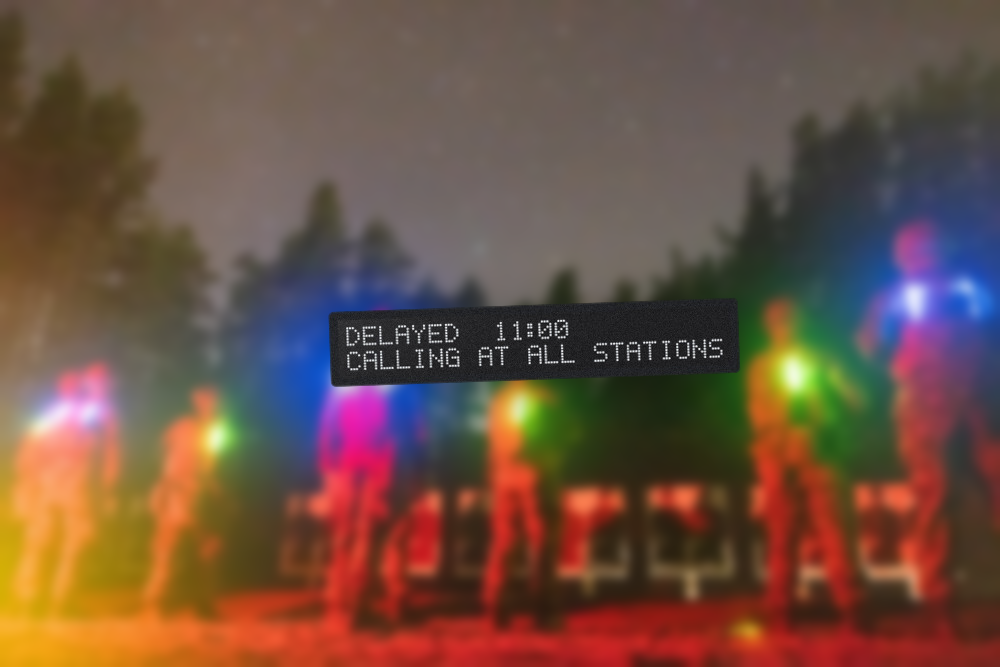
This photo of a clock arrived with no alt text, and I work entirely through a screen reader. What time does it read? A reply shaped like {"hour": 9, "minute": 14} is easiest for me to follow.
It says {"hour": 11, "minute": 0}
